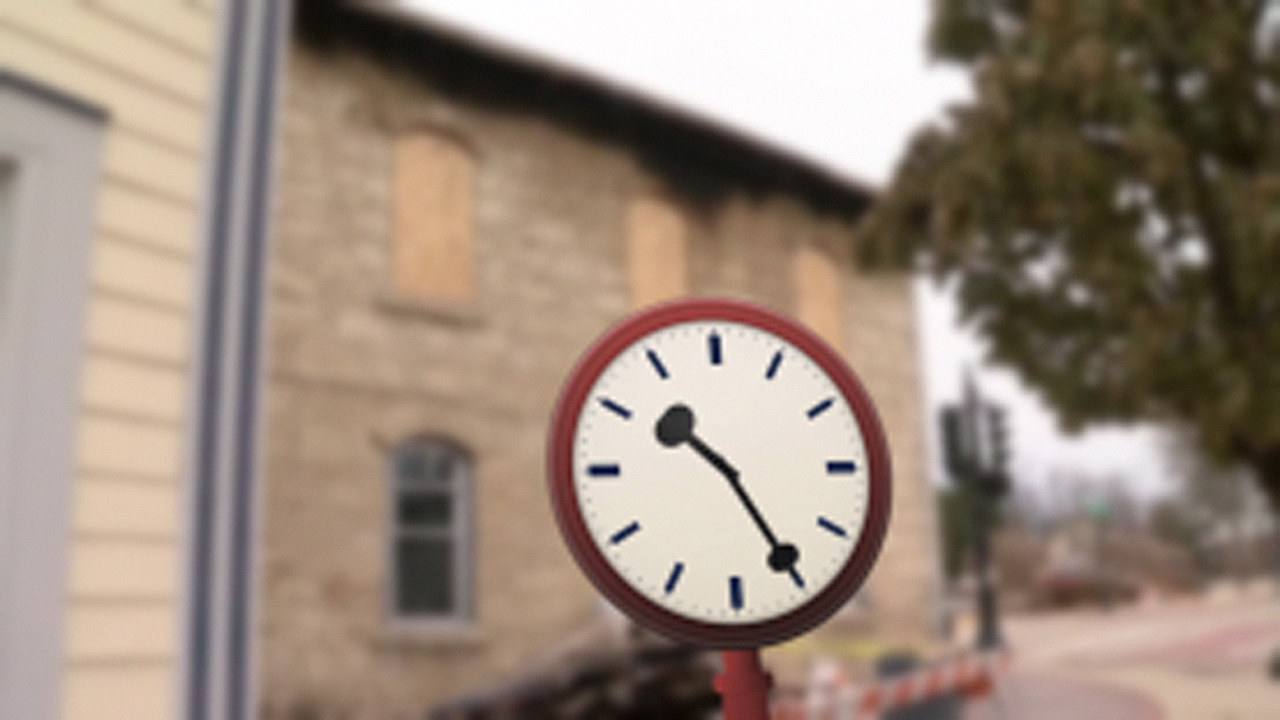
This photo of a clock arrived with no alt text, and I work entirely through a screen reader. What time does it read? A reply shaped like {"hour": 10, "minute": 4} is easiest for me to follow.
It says {"hour": 10, "minute": 25}
